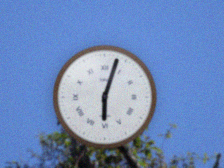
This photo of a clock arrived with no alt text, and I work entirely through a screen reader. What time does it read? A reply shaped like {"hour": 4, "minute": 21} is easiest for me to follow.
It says {"hour": 6, "minute": 3}
